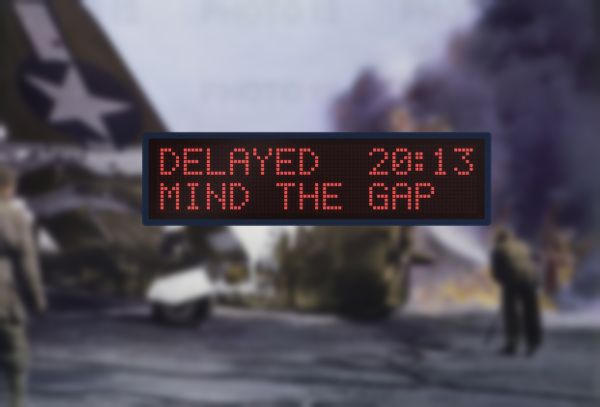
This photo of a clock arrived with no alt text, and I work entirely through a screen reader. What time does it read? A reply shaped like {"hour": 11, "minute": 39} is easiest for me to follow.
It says {"hour": 20, "minute": 13}
